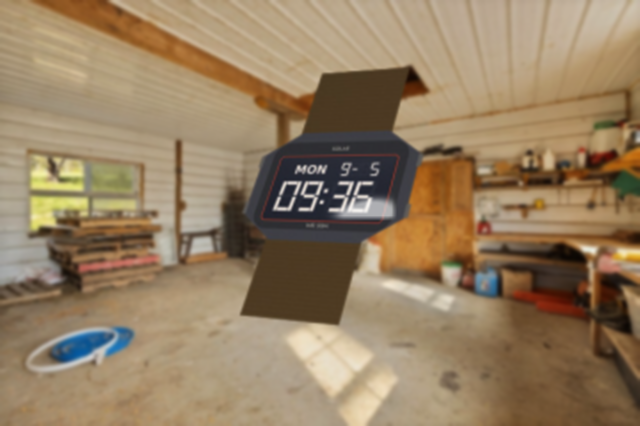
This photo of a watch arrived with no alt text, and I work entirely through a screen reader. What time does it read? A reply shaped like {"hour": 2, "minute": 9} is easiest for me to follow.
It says {"hour": 9, "minute": 36}
